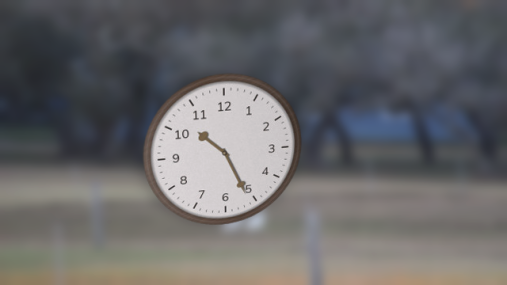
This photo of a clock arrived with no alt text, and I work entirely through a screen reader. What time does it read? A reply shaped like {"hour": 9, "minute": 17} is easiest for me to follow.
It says {"hour": 10, "minute": 26}
